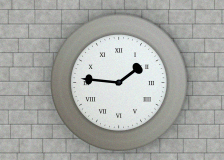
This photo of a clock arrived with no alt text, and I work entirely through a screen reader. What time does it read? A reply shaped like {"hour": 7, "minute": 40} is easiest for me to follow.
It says {"hour": 1, "minute": 46}
